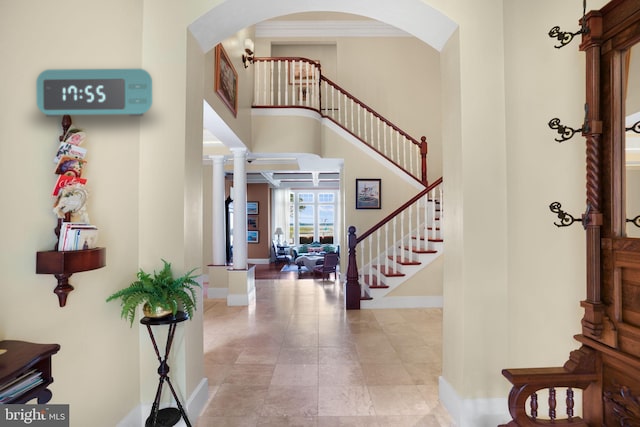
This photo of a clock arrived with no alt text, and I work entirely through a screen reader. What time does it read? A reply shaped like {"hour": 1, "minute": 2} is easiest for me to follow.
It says {"hour": 17, "minute": 55}
